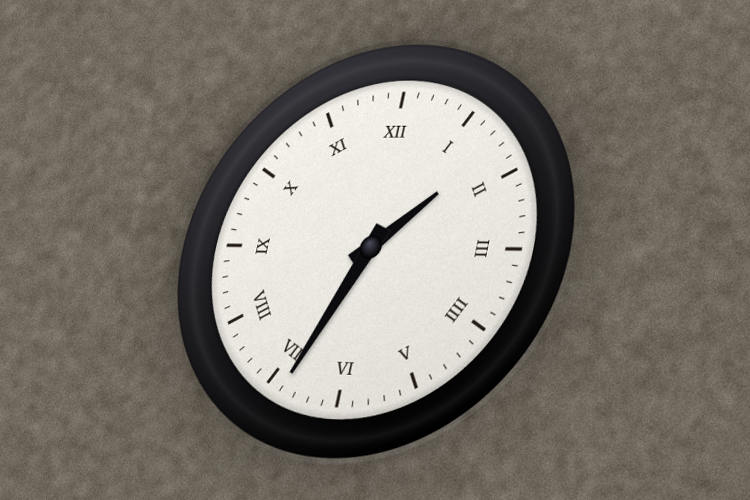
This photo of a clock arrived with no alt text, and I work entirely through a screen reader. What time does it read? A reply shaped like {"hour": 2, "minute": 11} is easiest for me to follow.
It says {"hour": 1, "minute": 34}
